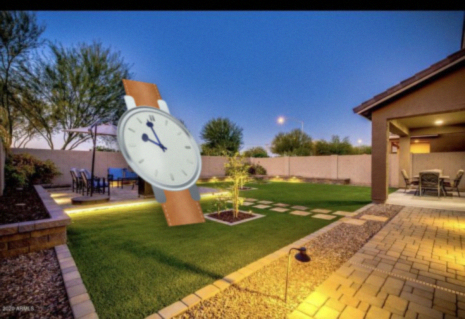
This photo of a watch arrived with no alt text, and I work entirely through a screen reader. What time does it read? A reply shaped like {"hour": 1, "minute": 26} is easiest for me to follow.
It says {"hour": 9, "minute": 58}
